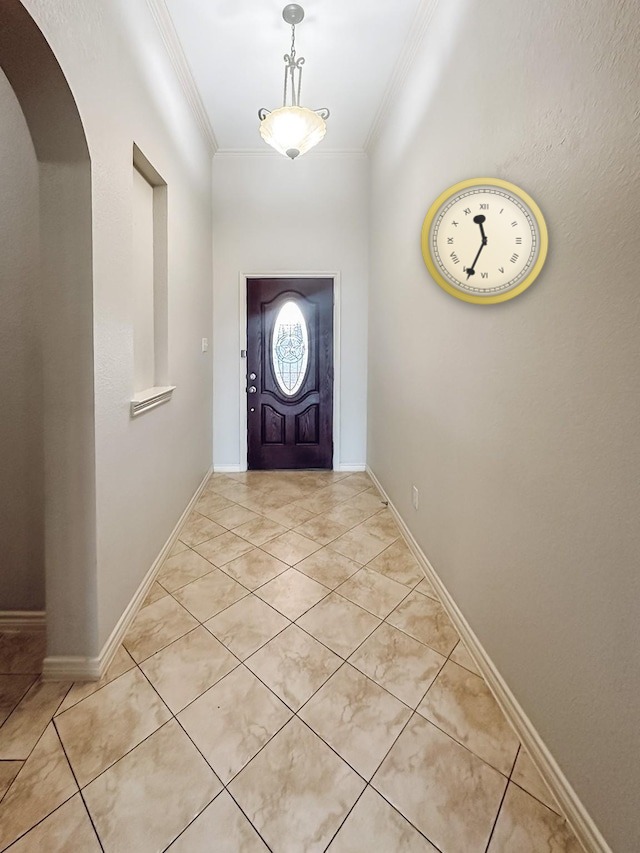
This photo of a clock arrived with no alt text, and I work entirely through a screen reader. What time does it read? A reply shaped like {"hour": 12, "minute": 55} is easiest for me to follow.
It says {"hour": 11, "minute": 34}
